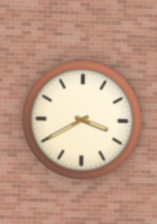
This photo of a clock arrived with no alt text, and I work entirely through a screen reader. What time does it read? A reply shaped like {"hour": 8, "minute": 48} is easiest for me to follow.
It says {"hour": 3, "minute": 40}
